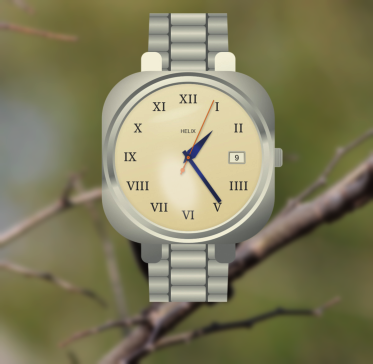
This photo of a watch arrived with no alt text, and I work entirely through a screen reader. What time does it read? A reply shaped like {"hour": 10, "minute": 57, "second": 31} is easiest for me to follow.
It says {"hour": 1, "minute": 24, "second": 4}
